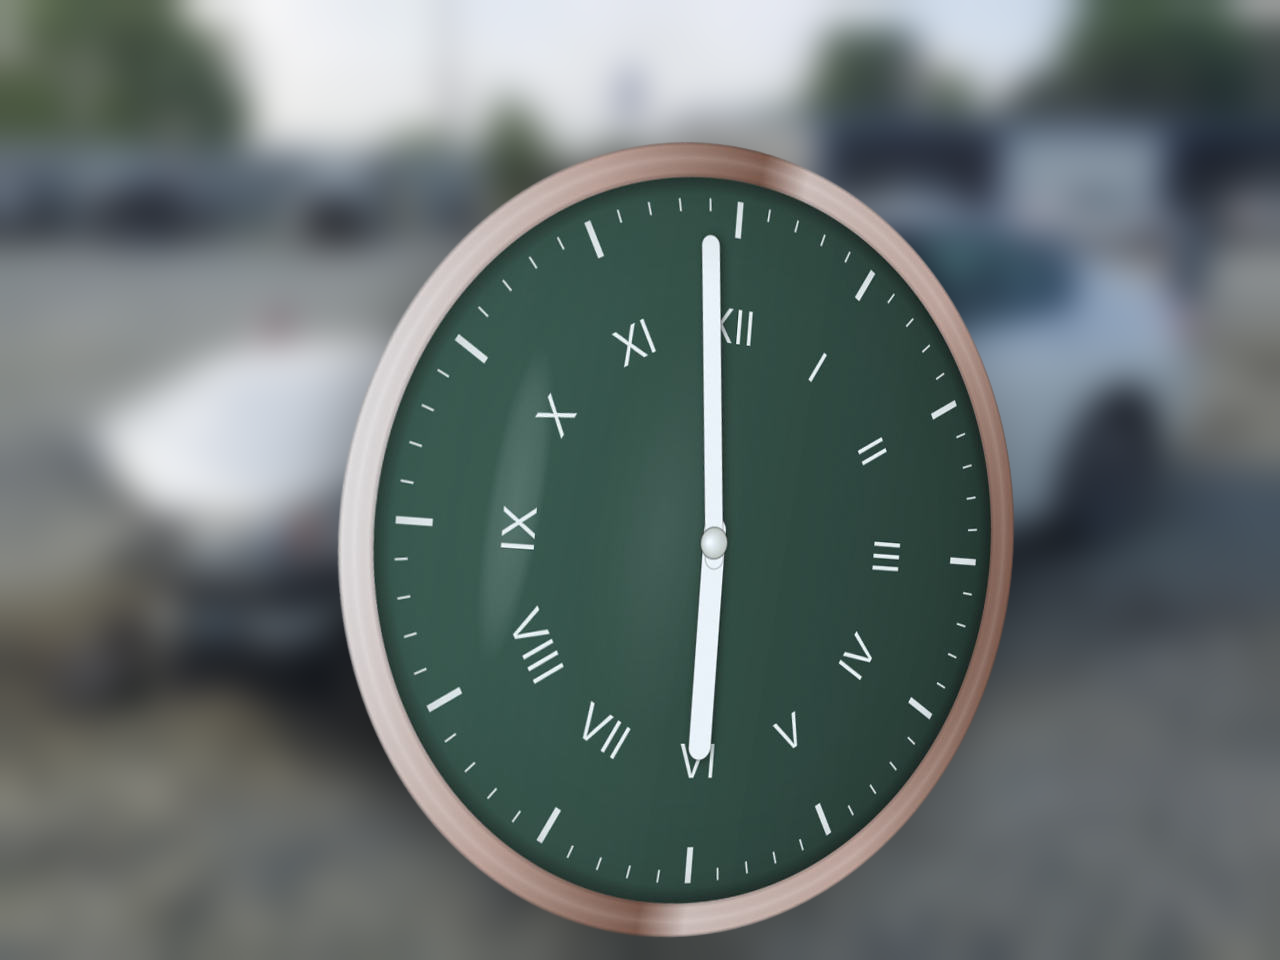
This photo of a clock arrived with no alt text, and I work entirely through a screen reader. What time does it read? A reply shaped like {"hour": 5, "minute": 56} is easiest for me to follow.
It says {"hour": 5, "minute": 59}
